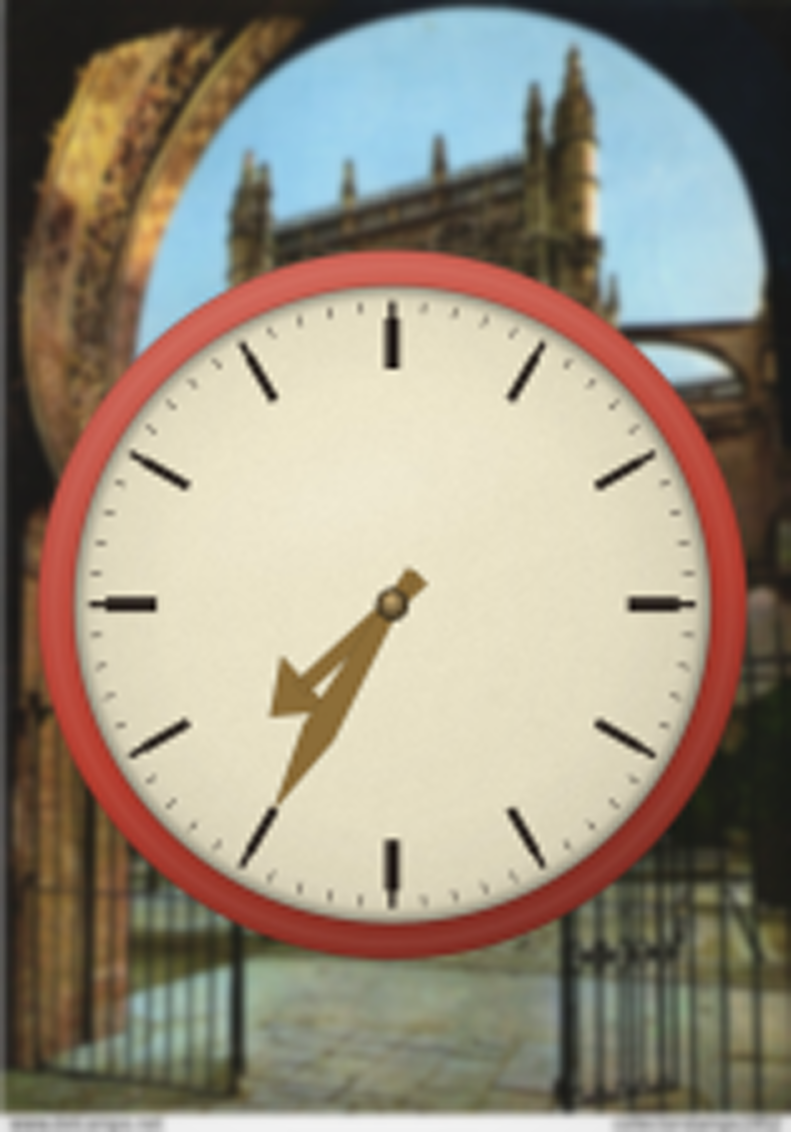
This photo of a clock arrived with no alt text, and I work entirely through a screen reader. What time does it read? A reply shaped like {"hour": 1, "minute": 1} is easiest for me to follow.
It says {"hour": 7, "minute": 35}
